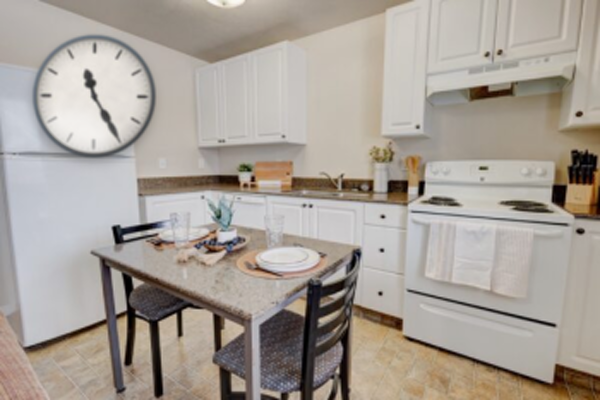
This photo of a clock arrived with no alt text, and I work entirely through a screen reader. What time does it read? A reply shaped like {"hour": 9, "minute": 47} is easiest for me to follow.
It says {"hour": 11, "minute": 25}
